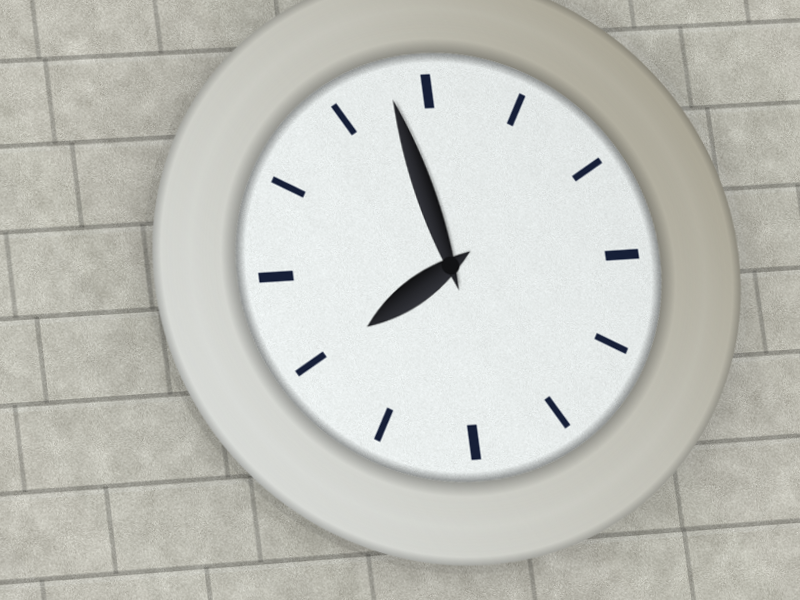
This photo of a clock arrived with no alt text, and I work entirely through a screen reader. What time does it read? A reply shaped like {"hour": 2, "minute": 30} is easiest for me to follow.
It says {"hour": 7, "minute": 58}
